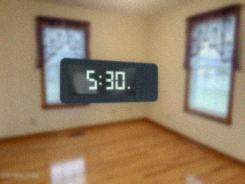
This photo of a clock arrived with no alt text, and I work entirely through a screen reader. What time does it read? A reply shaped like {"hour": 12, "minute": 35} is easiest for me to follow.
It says {"hour": 5, "minute": 30}
